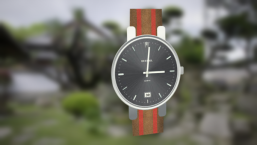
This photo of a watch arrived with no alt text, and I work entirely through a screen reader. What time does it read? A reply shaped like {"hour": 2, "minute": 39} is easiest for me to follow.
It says {"hour": 3, "minute": 1}
